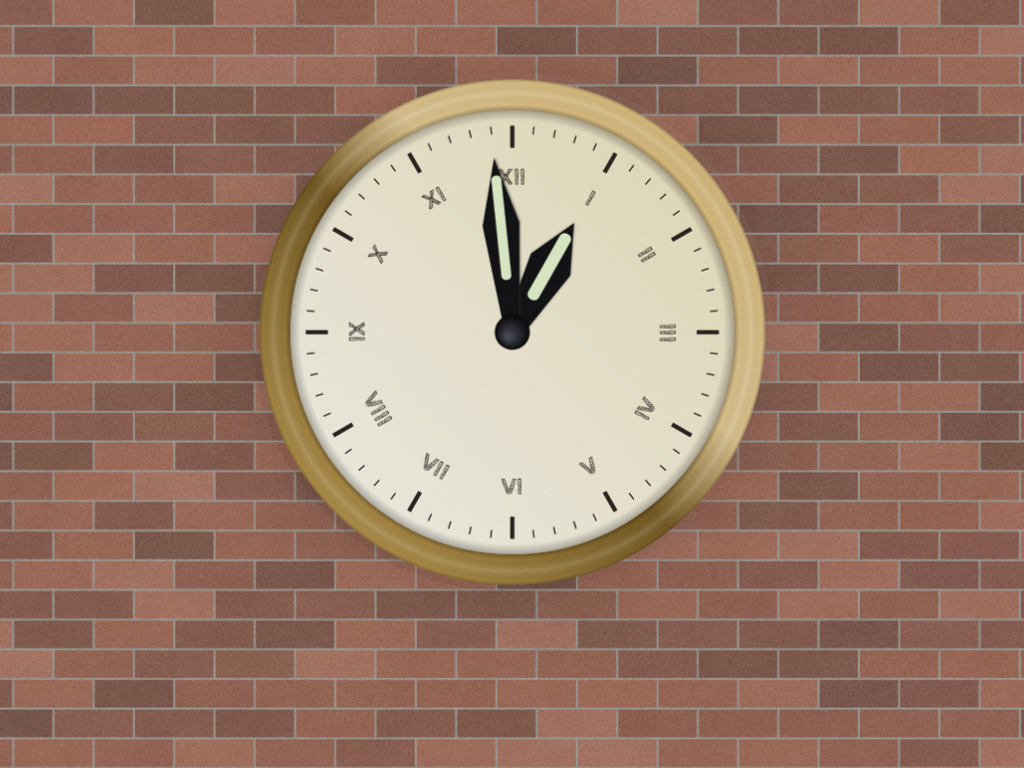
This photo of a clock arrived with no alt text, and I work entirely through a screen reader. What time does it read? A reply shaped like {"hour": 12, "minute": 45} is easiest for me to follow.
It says {"hour": 12, "minute": 59}
